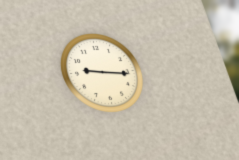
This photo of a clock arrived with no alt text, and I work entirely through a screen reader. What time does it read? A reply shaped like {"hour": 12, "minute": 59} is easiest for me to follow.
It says {"hour": 9, "minute": 16}
